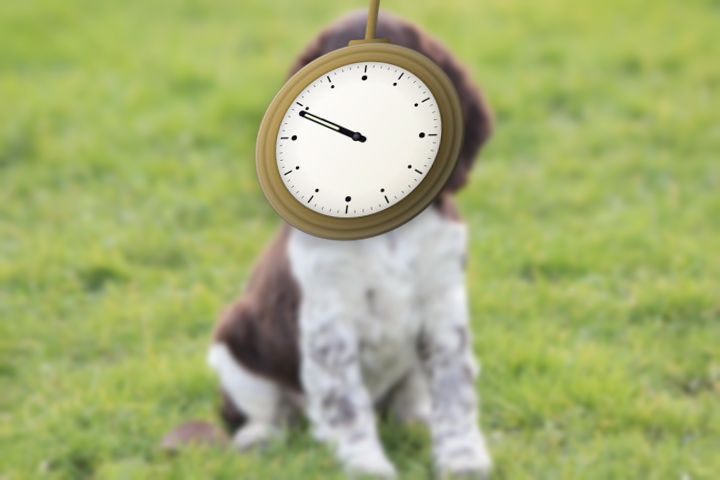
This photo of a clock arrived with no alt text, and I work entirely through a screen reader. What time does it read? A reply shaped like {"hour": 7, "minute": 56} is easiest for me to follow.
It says {"hour": 9, "minute": 49}
